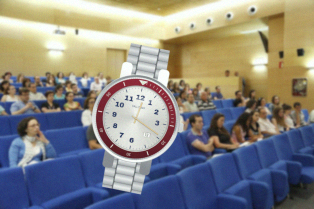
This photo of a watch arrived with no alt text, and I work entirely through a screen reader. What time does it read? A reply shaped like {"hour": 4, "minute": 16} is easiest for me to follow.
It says {"hour": 12, "minute": 19}
